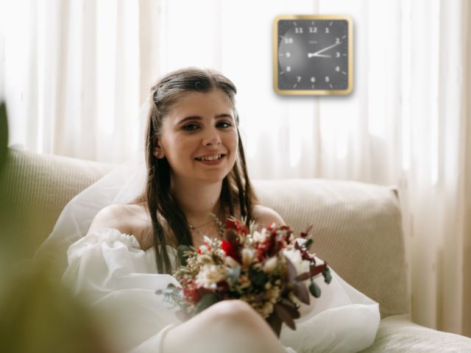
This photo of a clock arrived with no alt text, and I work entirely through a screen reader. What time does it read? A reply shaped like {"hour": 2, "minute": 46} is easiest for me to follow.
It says {"hour": 3, "minute": 11}
